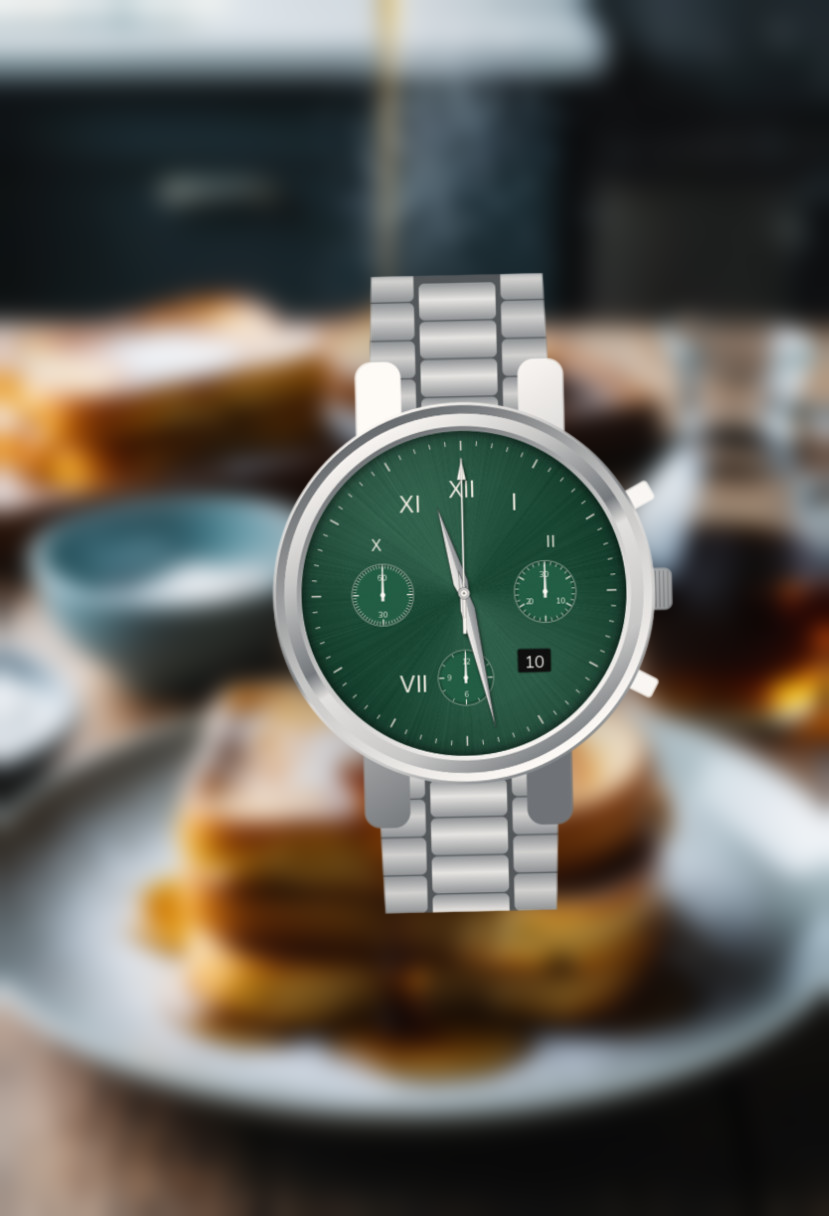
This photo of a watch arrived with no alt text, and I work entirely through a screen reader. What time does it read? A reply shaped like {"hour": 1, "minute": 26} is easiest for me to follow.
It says {"hour": 11, "minute": 28}
